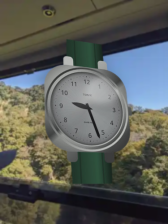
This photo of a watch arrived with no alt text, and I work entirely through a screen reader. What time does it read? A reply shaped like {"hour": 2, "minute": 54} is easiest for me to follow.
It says {"hour": 9, "minute": 27}
